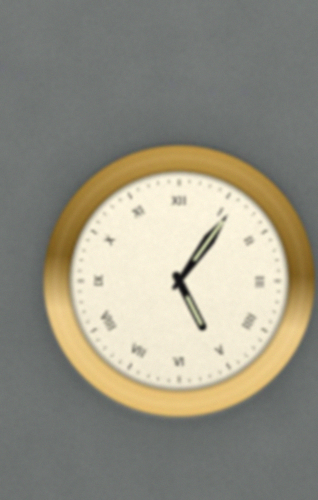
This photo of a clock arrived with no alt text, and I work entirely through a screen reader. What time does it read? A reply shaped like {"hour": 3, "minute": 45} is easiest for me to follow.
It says {"hour": 5, "minute": 6}
